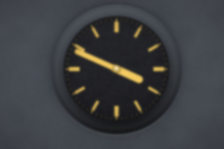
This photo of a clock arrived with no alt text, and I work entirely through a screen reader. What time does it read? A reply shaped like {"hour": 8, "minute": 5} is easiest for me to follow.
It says {"hour": 3, "minute": 49}
